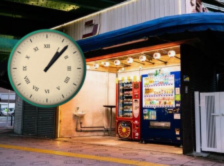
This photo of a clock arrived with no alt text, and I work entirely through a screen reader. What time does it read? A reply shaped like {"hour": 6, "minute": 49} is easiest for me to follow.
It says {"hour": 1, "minute": 7}
